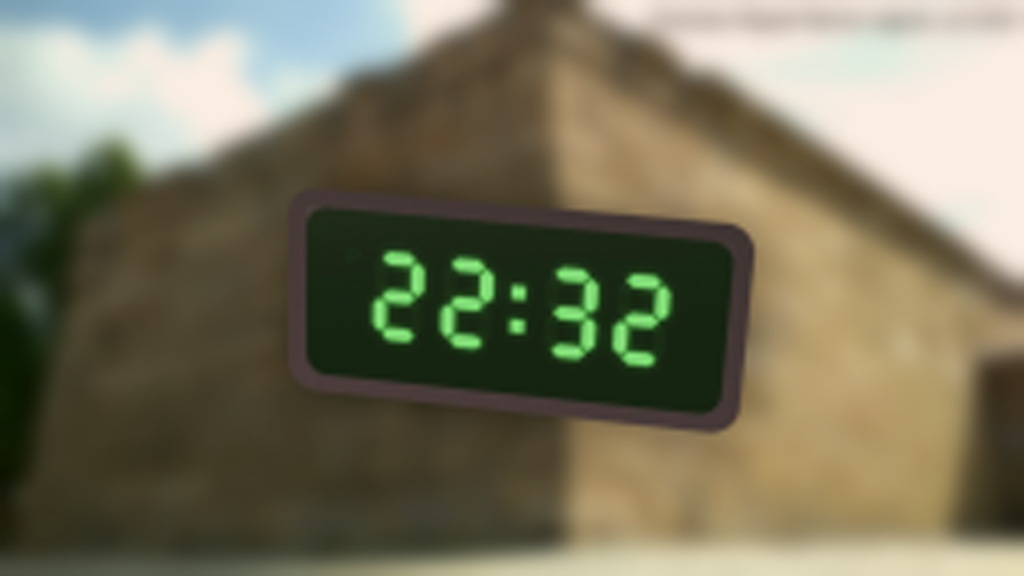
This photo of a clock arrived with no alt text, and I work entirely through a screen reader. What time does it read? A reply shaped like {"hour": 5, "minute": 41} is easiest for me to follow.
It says {"hour": 22, "minute": 32}
